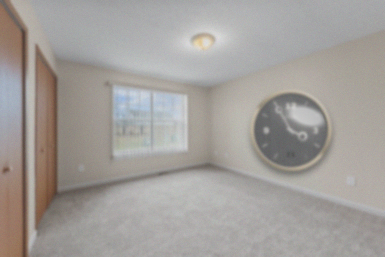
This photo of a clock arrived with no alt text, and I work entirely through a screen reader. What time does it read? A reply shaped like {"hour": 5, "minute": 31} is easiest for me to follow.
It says {"hour": 3, "minute": 55}
